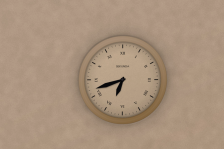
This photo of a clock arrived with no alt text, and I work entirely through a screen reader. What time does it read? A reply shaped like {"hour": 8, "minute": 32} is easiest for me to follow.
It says {"hour": 6, "minute": 42}
